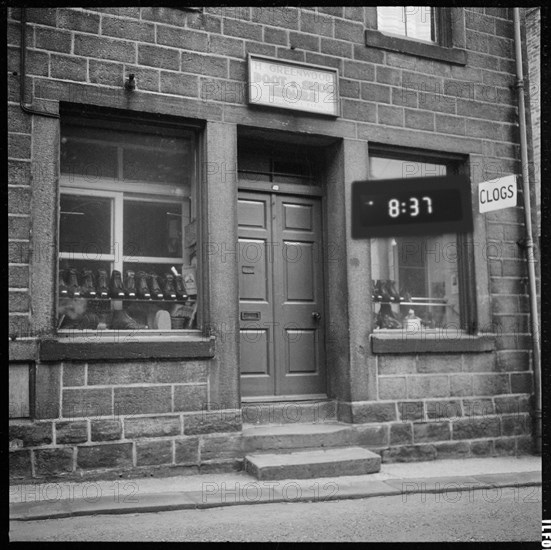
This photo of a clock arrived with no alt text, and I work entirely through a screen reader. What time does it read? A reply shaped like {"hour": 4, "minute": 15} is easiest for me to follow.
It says {"hour": 8, "minute": 37}
